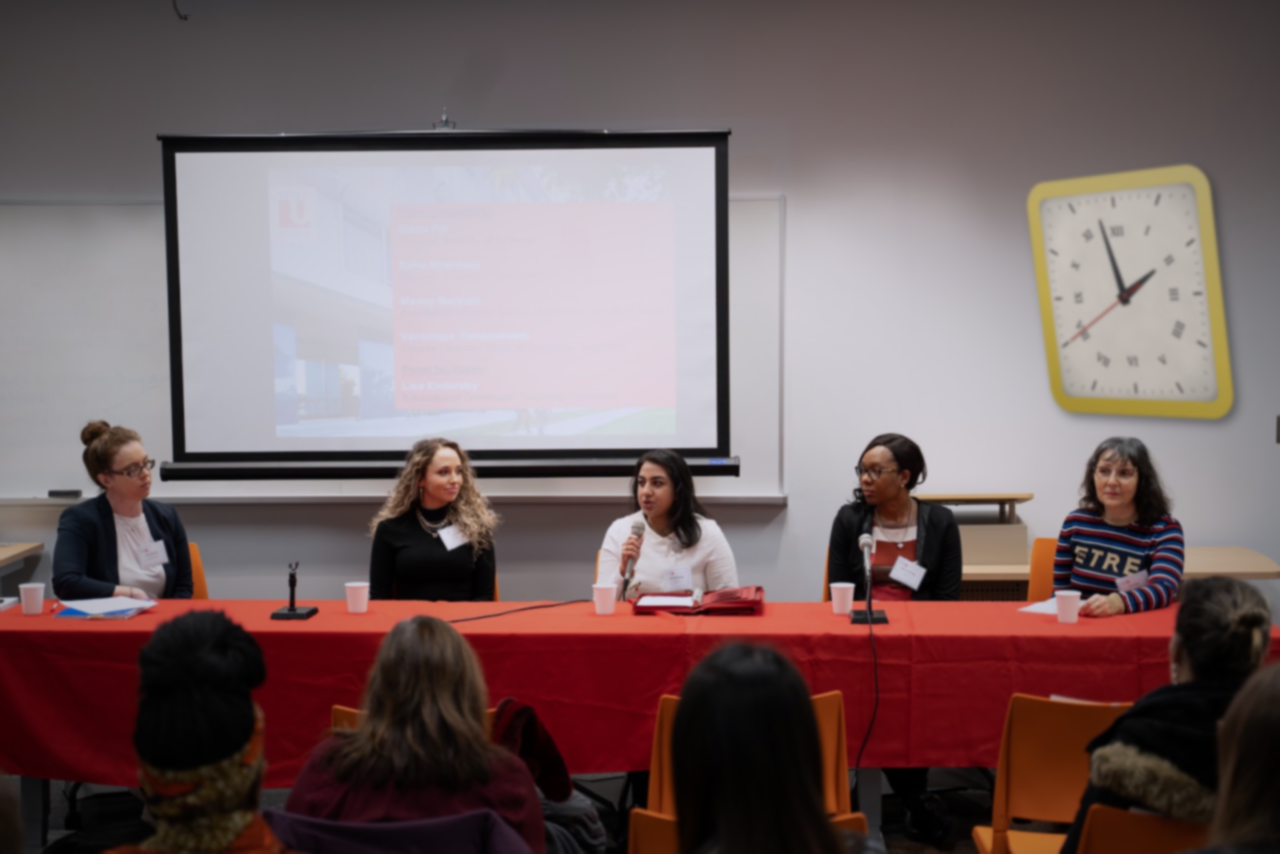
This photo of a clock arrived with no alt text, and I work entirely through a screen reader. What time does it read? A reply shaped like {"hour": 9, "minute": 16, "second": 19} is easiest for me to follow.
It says {"hour": 1, "minute": 57, "second": 40}
